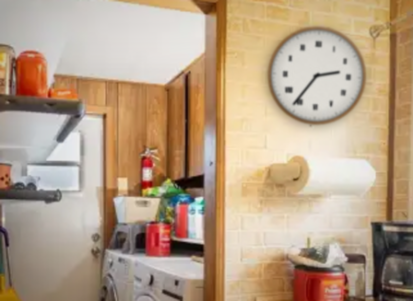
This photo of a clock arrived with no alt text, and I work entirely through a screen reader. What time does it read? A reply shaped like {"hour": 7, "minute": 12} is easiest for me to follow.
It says {"hour": 2, "minute": 36}
